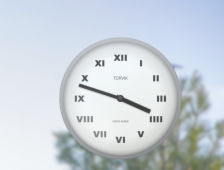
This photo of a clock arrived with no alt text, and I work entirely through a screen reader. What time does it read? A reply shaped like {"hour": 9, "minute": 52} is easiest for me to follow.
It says {"hour": 3, "minute": 48}
